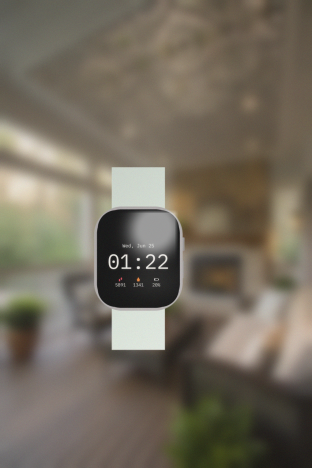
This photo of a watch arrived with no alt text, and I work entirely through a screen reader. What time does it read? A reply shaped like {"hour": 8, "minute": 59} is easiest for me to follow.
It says {"hour": 1, "minute": 22}
